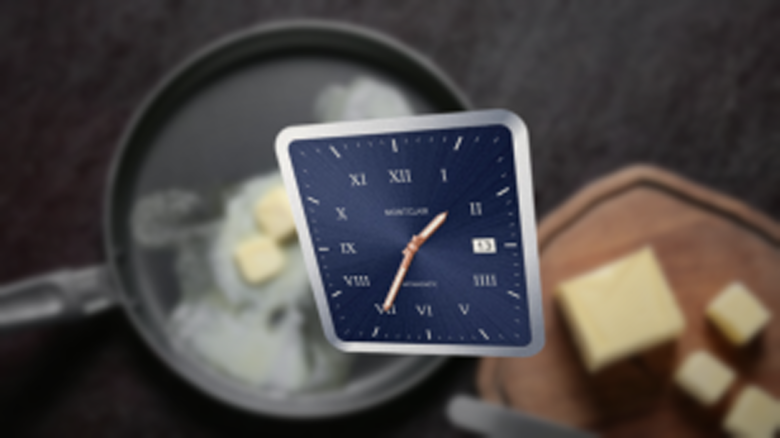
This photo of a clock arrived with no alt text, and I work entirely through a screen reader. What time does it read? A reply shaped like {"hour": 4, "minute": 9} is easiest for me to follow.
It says {"hour": 1, "minute": 35}
